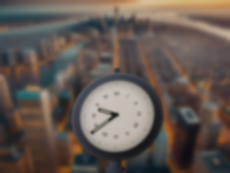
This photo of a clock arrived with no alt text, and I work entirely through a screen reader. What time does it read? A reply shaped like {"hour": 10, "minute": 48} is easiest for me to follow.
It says {"hour": 9, "minute": 39}
